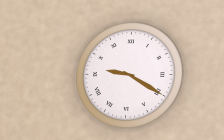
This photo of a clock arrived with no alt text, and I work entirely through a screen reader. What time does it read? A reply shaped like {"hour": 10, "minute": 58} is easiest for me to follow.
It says {"hour": 9, "minute": 20}
